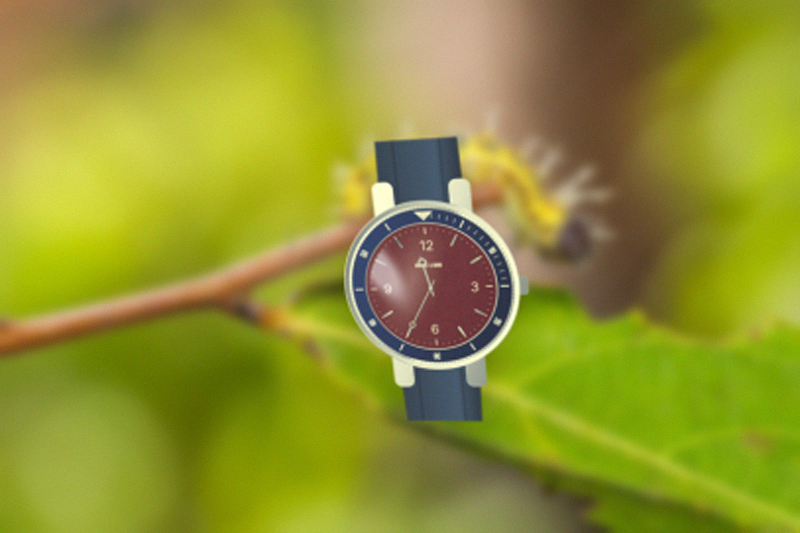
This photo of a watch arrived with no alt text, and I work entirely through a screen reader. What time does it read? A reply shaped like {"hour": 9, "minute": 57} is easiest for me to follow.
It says {"hour": 11, "minute": 35}
